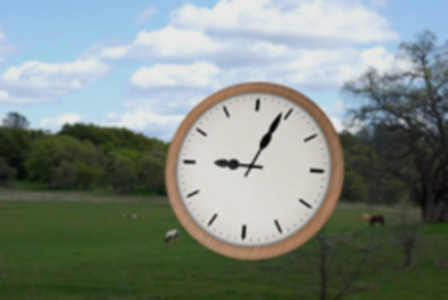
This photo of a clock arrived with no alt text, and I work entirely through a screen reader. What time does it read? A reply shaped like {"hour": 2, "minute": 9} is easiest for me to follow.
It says {"hour": 9, "minute": 4}
